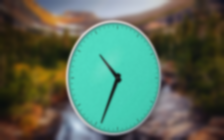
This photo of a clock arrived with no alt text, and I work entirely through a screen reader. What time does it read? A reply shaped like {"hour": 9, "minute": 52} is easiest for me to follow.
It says {"hour": 10, "minute": 34}
